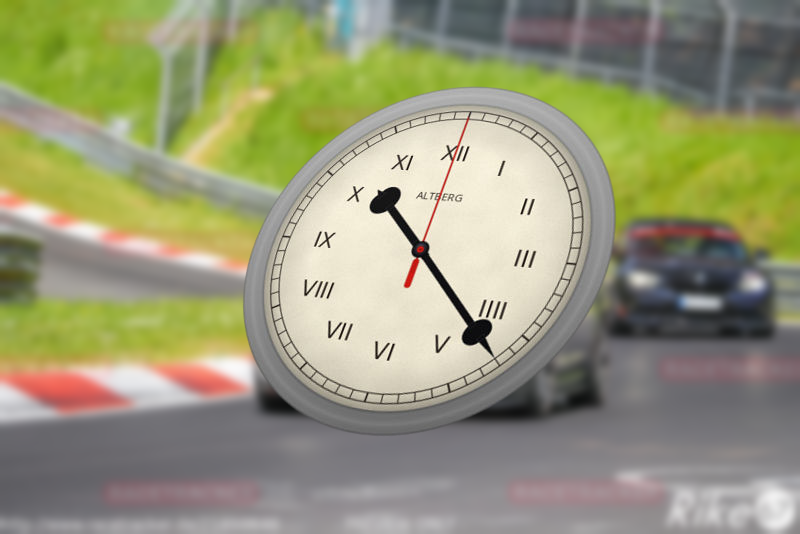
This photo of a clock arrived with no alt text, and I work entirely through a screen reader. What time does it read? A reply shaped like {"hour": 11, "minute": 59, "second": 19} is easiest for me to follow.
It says {"hour": 10, "minute": 22, "second": 0}
